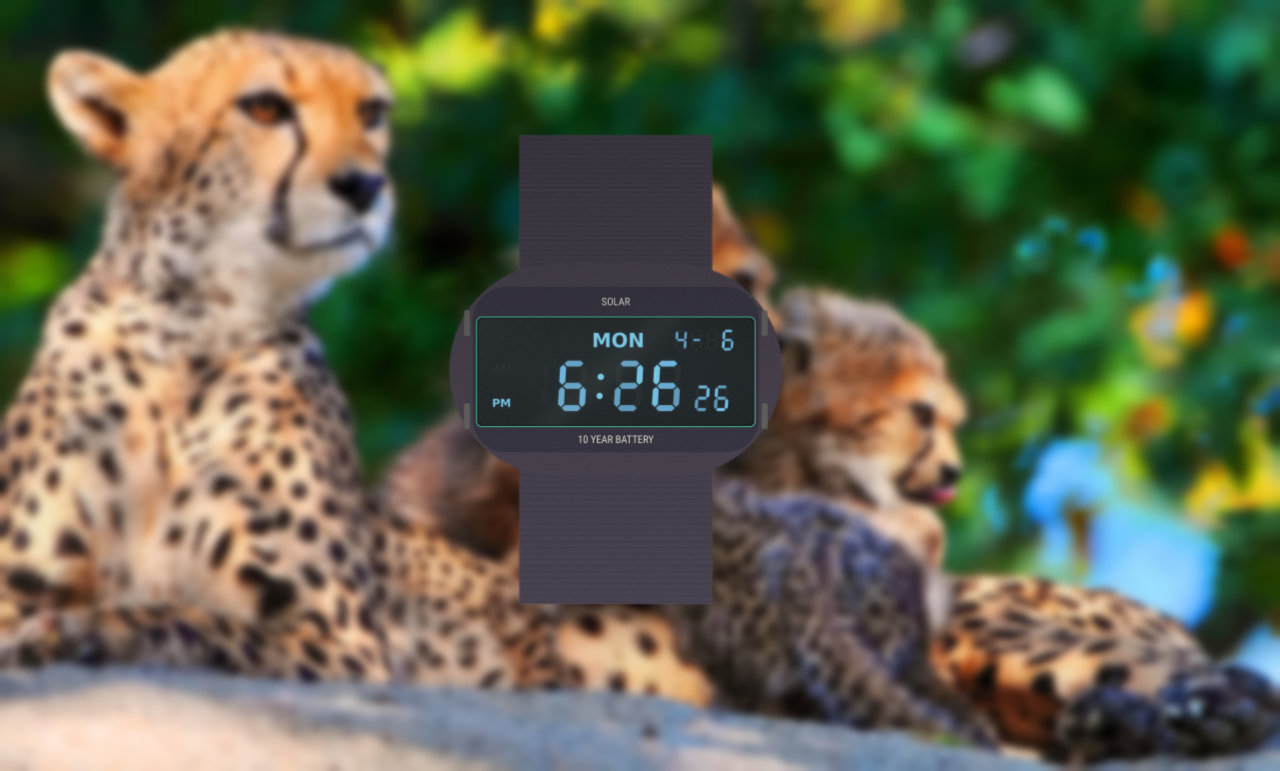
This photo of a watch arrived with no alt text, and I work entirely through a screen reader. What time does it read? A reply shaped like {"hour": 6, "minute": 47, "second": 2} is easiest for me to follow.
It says {"hour": 6, "minute": 26, "second": 26}
